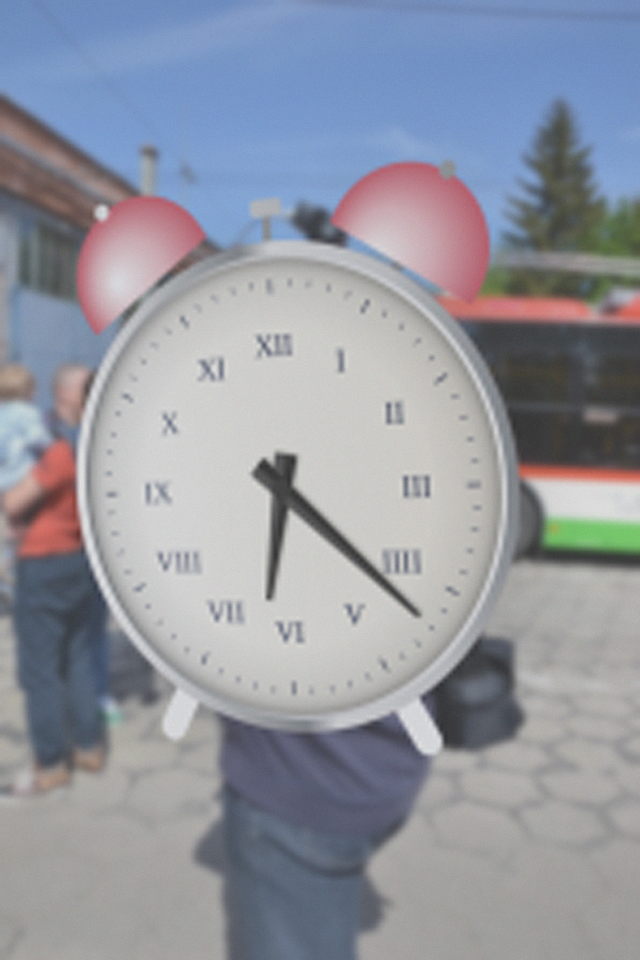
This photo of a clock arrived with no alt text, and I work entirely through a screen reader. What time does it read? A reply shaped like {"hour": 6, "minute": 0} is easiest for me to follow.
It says {"hour": 6, "minute": 22}
